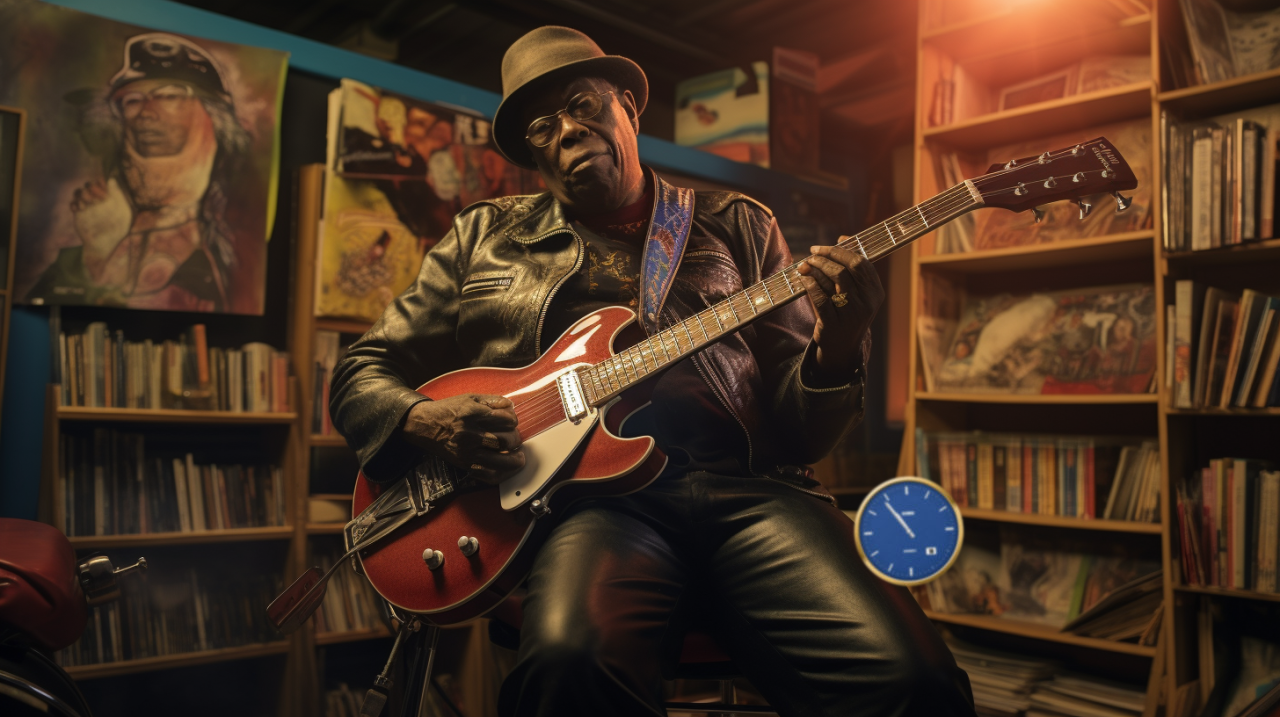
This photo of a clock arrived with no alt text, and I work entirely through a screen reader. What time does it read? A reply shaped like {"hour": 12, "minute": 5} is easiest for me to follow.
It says {"hour": 10, "minute": 54}
